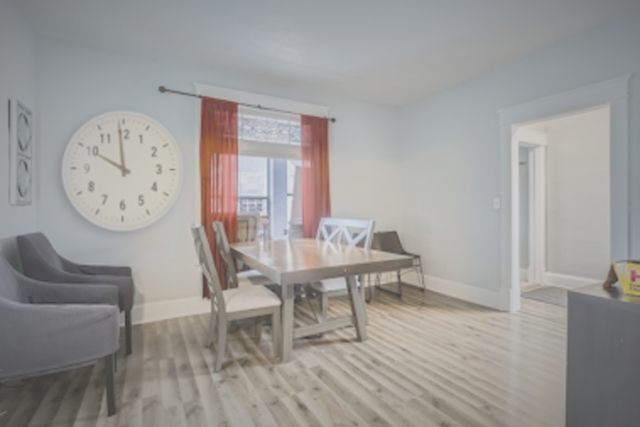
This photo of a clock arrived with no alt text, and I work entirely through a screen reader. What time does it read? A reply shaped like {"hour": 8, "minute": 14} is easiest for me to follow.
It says {"hour": 9, "minute": 59}
